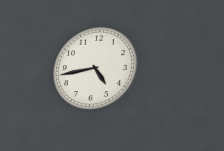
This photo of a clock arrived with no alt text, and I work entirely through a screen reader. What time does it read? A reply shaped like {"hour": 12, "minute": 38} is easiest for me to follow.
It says {"hour": 4, "minute": 43}
